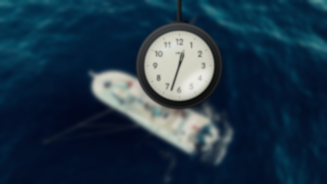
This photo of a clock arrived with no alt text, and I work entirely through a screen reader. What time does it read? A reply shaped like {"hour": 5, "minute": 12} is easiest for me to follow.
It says {"hour": 12, "minute": 33}
